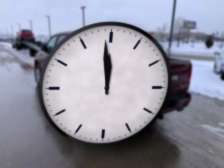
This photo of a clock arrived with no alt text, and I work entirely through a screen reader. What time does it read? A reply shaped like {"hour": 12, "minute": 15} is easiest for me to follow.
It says {"hour": 11, "minute": 59}
